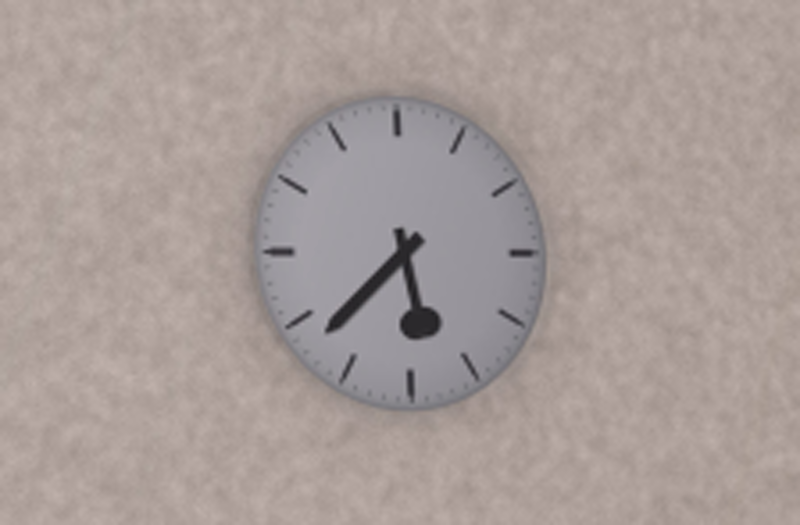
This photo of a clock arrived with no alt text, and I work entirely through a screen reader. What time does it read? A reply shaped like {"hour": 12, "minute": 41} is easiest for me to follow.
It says {"hour": 5, "minute": 38}
